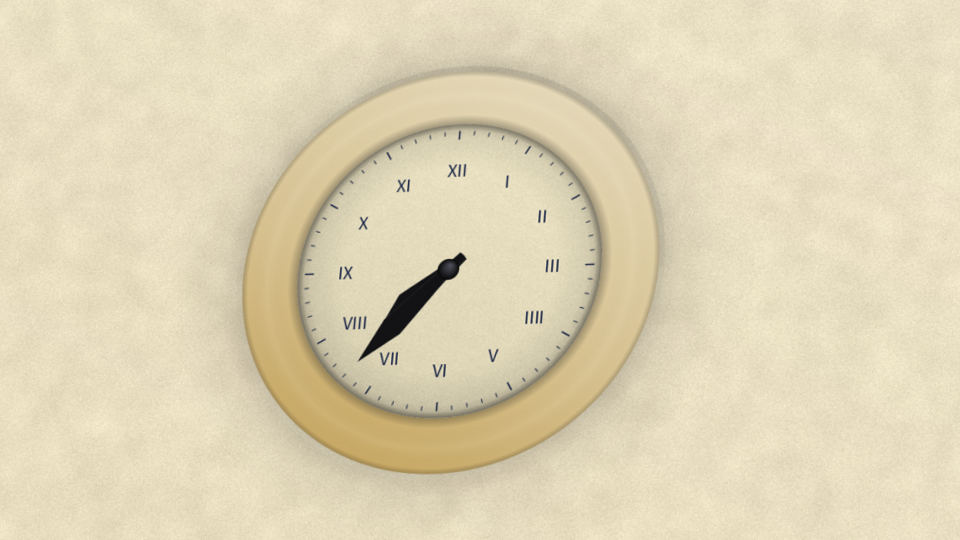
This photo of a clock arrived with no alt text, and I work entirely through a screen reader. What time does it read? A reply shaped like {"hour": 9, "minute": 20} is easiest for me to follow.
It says {"hour": 7, "minute": 37}
